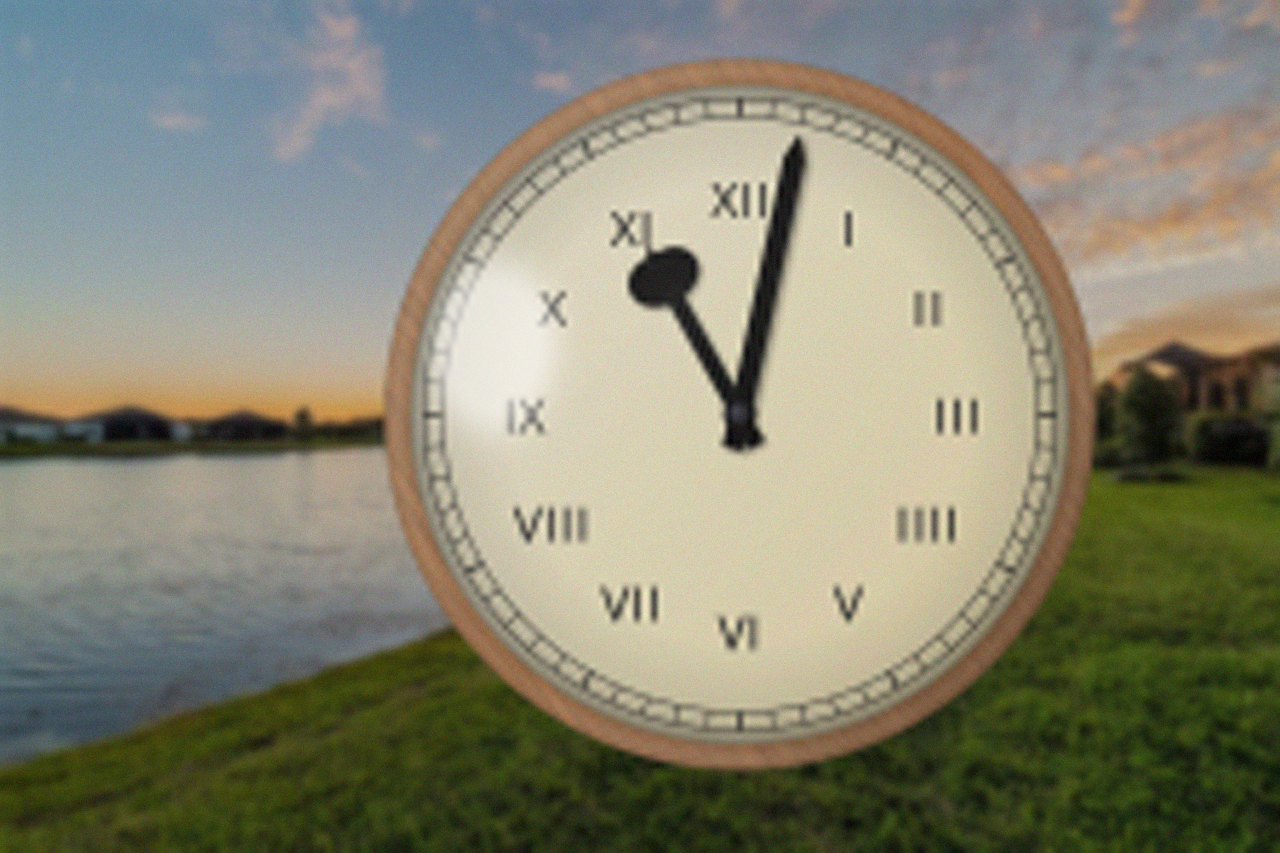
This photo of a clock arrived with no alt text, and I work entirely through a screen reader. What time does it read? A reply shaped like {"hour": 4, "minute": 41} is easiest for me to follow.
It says {"hour": 11, "minute": 2}
